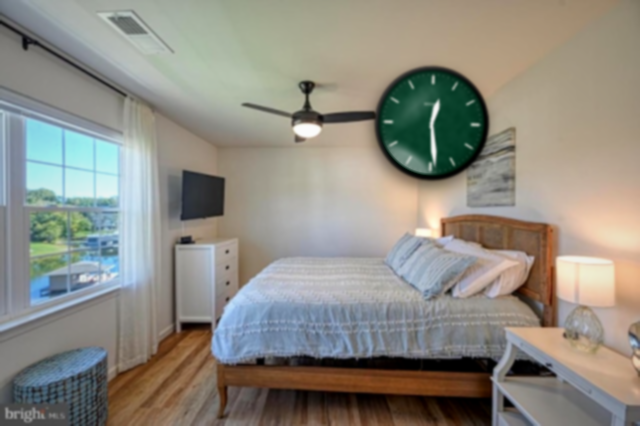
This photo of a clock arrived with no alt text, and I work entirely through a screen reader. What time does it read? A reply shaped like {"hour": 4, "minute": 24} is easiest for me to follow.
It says {"hour": 12, "minute": 29}
